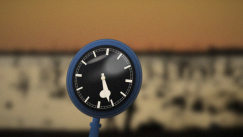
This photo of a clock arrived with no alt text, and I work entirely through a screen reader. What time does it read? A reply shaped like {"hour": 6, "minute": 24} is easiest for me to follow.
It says {"hour": 5, "minute": 26}
